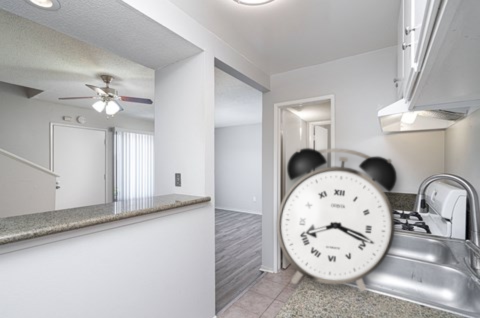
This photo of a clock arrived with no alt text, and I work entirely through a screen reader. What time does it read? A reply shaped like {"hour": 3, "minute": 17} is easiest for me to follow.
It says {"hour": 8, "minute": 18}
